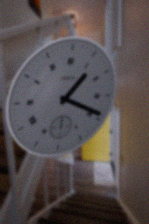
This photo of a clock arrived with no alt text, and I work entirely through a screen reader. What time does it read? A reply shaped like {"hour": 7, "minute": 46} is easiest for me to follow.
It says {"hour": 1, "minute": 19}
